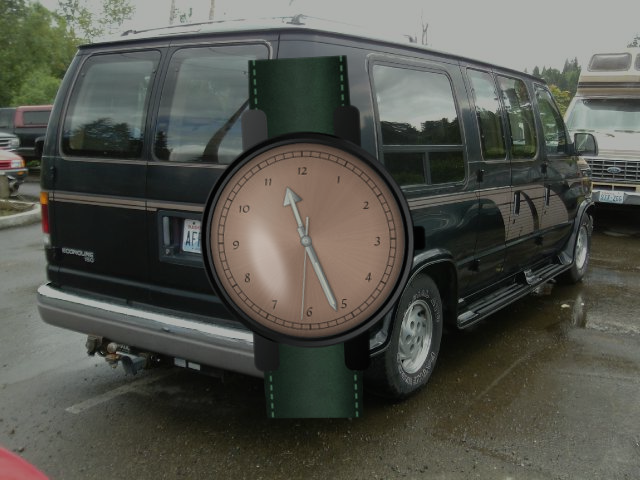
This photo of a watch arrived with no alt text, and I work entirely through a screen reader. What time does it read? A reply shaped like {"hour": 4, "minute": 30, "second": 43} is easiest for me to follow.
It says {"hour": 11, "minute": 26, "second": 31}
